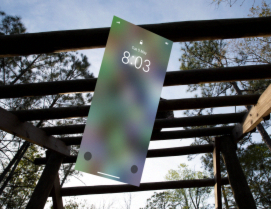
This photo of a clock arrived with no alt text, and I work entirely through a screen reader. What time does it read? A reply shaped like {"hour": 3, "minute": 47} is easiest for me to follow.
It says {"hour": 8, "minute": 3}
